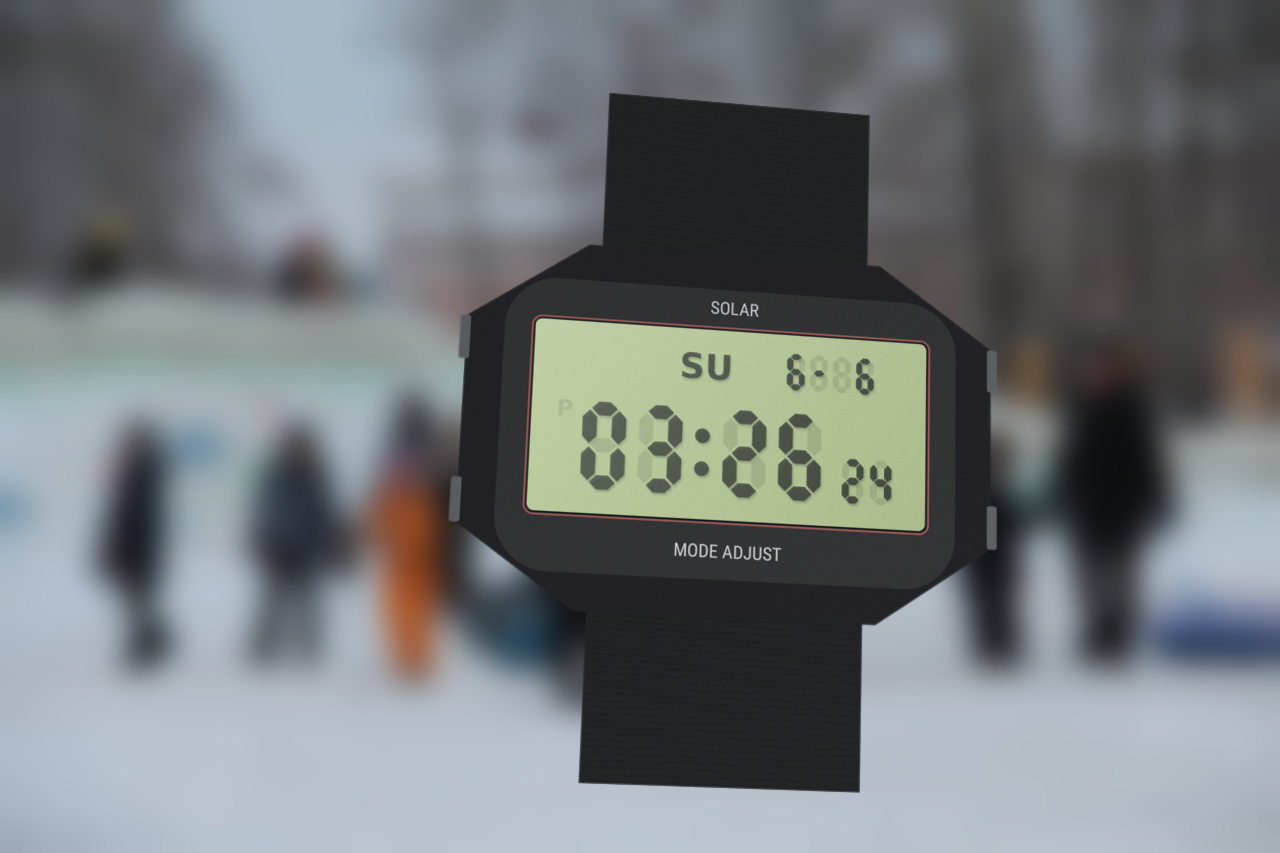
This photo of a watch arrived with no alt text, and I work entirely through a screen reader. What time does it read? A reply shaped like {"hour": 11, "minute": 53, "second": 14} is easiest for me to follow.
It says {"hour": 3, "minute": 26, "second": 24}
